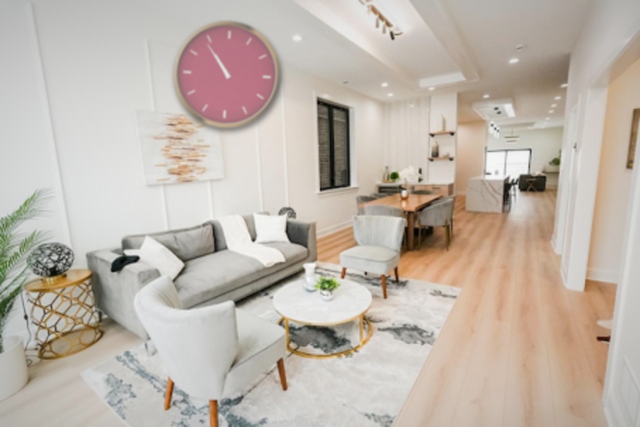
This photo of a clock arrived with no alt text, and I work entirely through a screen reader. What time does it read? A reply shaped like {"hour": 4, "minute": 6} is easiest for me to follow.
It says {"hour": 10, "minute": 54}
